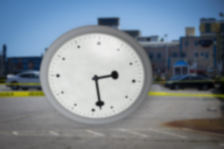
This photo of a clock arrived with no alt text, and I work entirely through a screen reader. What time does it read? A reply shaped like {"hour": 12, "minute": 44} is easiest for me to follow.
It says {"hour": 2, "minute": 28}
